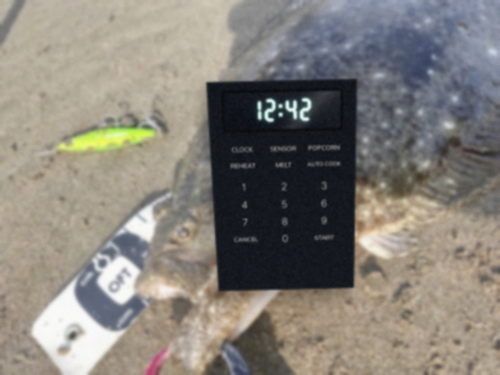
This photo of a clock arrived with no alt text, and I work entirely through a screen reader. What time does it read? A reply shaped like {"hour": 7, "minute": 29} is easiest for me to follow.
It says {"hour": 12, "minute": 42}
